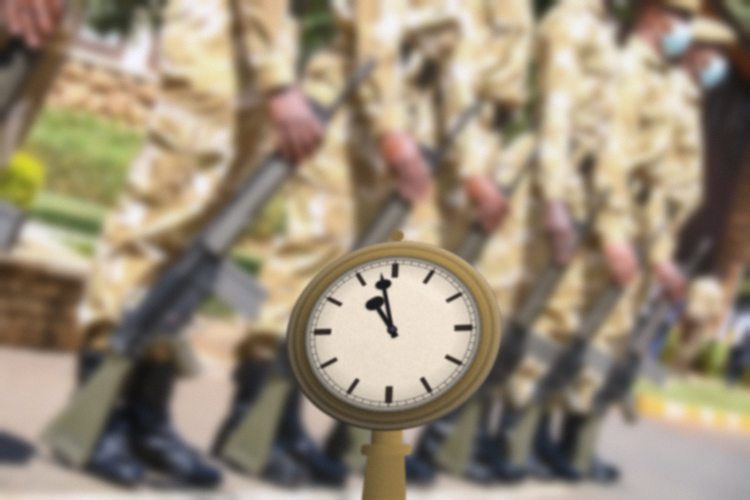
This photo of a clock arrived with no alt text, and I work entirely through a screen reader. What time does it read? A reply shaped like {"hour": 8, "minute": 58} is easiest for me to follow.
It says {"hour": 10, "minute": 58}
